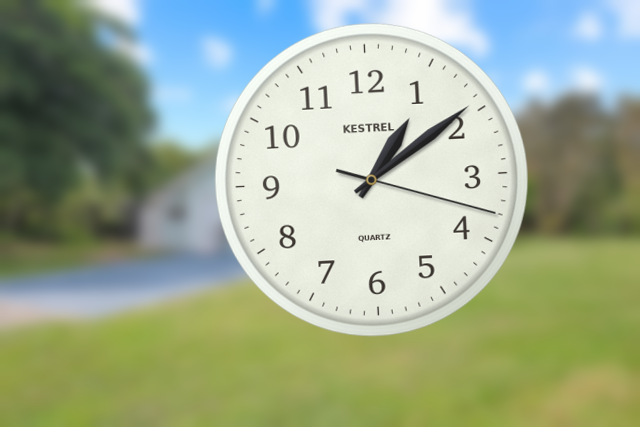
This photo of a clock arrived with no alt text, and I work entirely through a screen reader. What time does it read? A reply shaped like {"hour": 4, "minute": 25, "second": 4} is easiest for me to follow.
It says {"hour": 1, "minute": 9, "second": 18}
